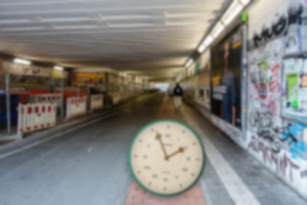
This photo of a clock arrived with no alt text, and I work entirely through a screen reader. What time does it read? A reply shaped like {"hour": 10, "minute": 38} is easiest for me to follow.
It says {"hour": 1, "minute": 56}
